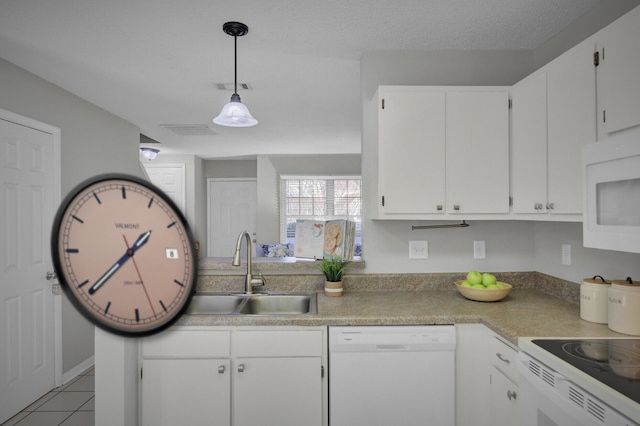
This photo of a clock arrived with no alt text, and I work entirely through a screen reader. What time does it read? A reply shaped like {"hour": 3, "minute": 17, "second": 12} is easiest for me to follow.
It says {"hour": 1, "minute": 38, "second": 27}
